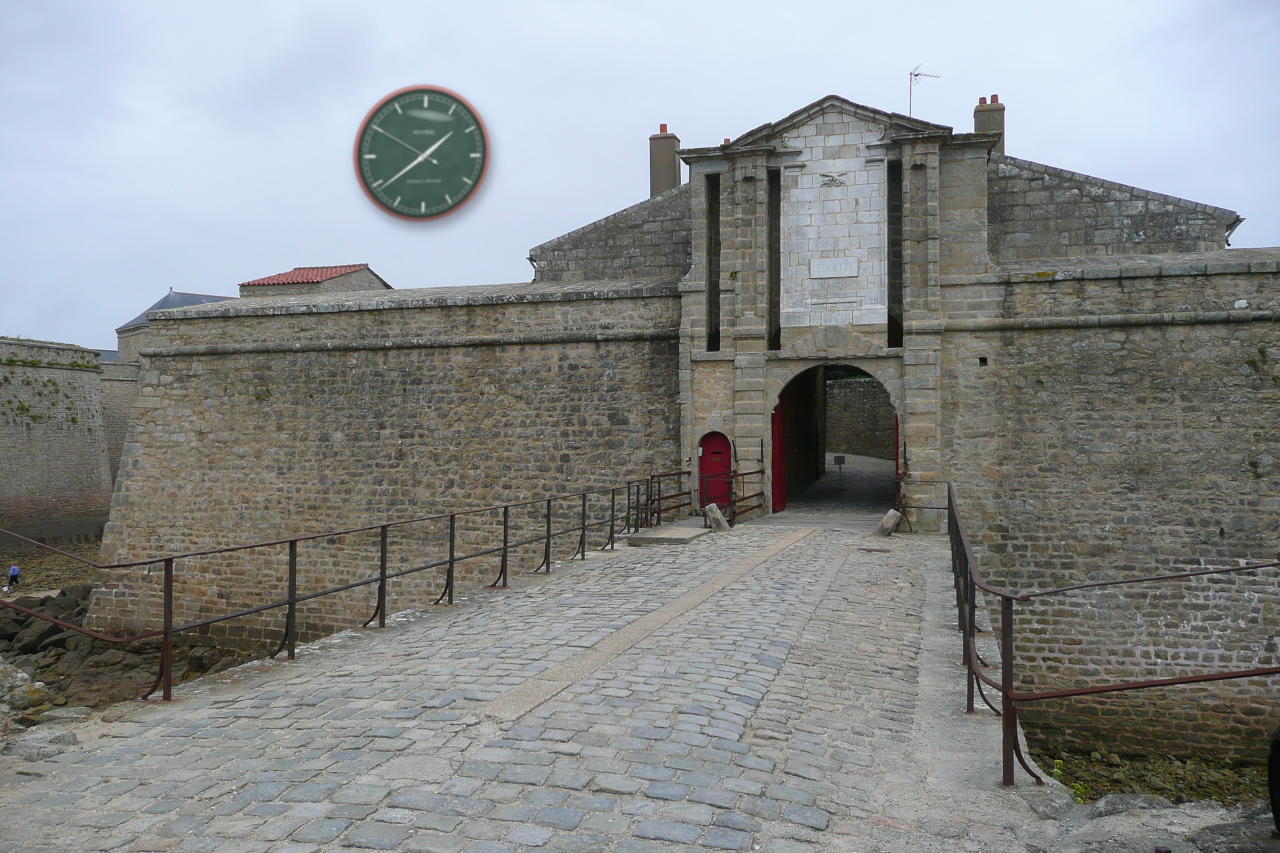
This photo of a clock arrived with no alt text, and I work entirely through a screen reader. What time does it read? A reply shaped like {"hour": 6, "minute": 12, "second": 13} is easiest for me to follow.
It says {"hour": 1, "minute": 38, "second": 50}
